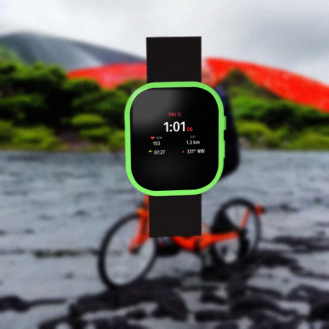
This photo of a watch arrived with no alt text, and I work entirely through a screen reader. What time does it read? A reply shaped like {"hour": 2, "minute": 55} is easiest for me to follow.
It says {"hour": 1, "minute": 1}
